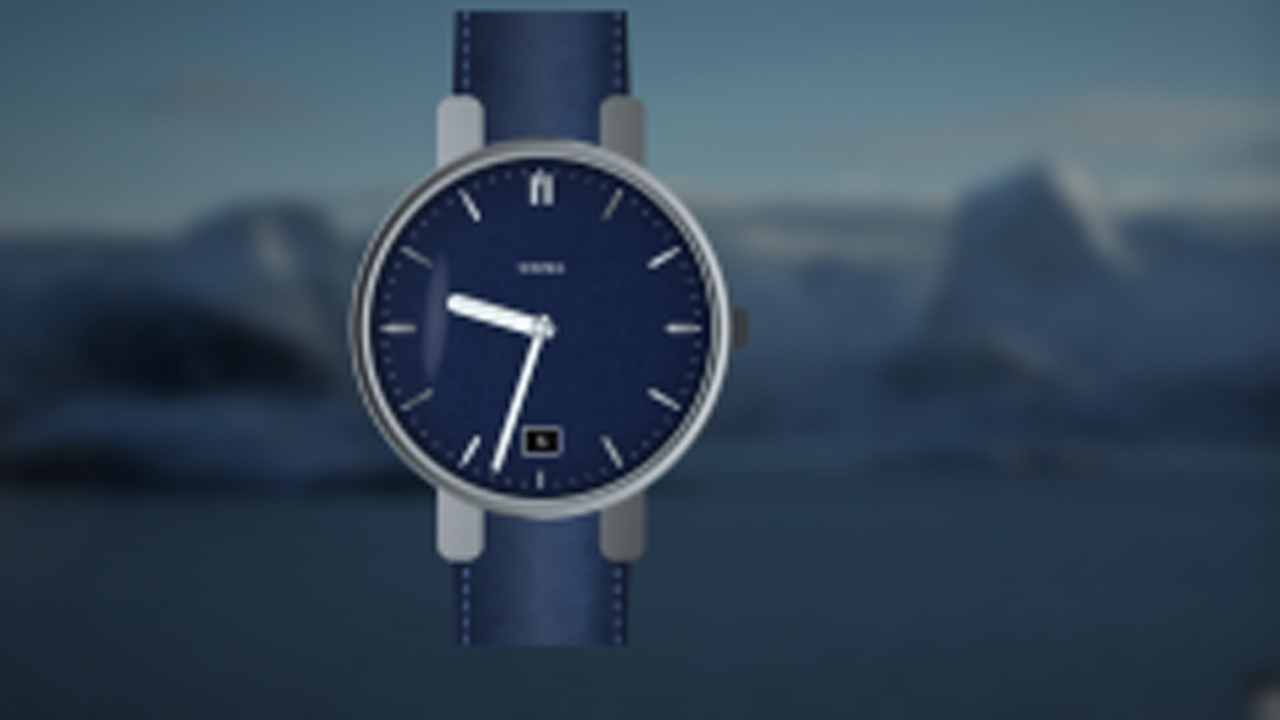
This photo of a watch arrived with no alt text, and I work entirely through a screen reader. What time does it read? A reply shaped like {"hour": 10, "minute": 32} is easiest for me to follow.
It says {"hour": 9, "minute": 33}
